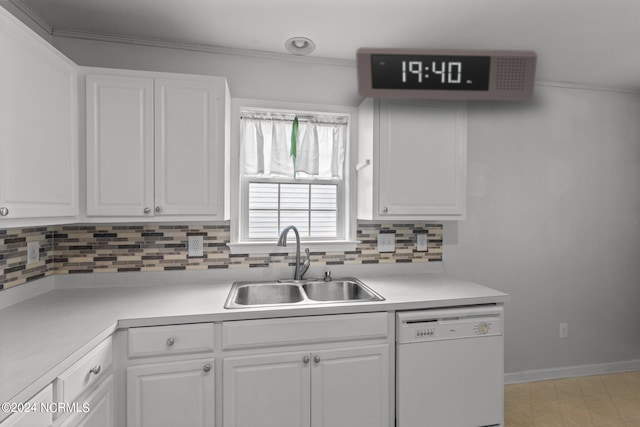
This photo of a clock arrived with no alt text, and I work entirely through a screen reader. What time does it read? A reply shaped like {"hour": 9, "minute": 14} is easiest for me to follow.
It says {"hour": 19, "minute": 40}
